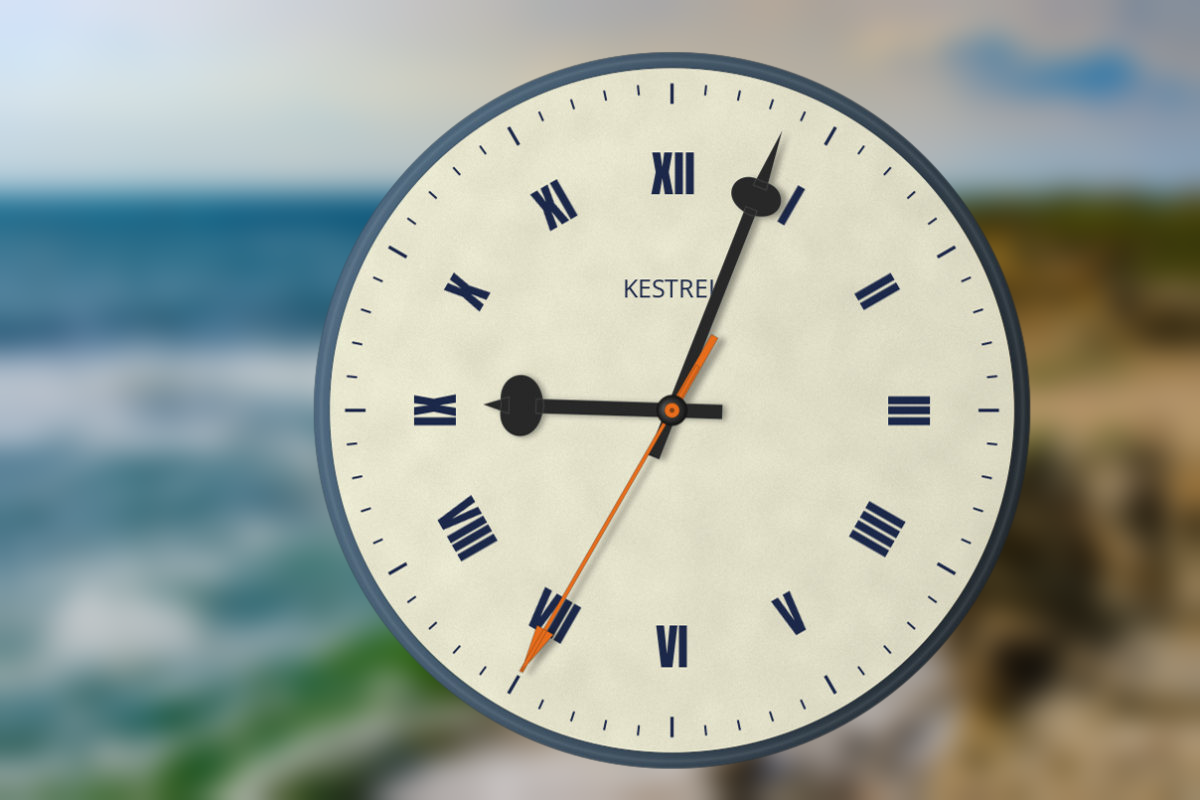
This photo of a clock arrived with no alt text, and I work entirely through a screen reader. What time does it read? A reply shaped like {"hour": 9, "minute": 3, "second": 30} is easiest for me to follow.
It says {"hour": 9, "minute": 3, "second": 35}
